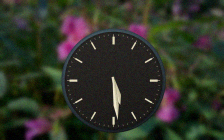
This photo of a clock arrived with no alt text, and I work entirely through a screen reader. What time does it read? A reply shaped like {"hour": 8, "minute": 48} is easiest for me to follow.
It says {"hour": 5, "minute": 29}
